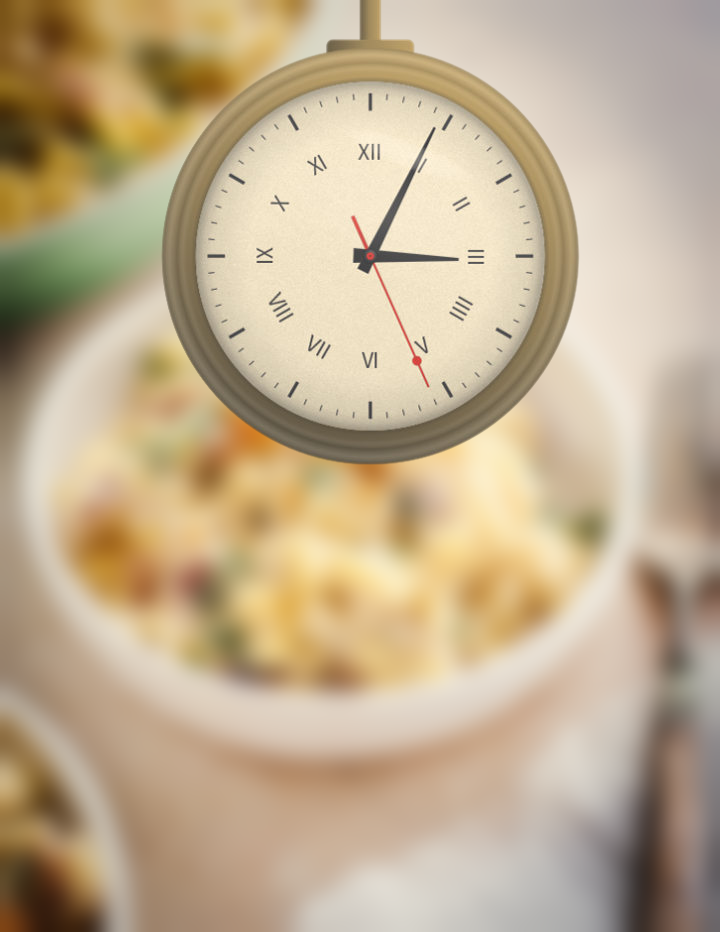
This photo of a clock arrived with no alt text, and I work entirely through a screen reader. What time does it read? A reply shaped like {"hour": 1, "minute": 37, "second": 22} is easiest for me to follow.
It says {"hour": 3, "minute": 4, "second": 26}
